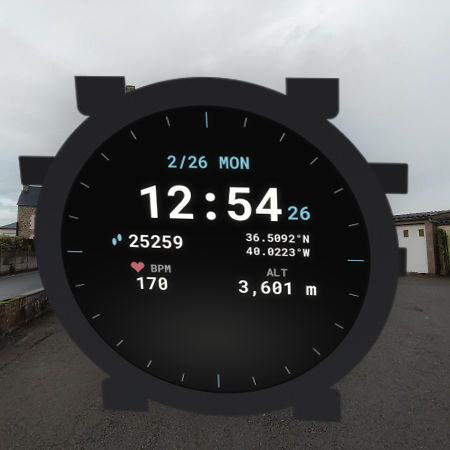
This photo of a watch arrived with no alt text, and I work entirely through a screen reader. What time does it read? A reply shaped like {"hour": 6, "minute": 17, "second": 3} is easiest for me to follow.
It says {"hour": 12, "minute": 54, "second": 26}
